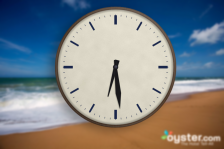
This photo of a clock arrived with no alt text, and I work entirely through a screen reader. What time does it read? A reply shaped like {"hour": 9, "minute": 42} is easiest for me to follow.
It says {"hour": 6, "minute": 29}
